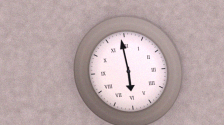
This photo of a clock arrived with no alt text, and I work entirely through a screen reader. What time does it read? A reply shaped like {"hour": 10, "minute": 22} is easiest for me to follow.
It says {"hour": 5, "minute": 59}
